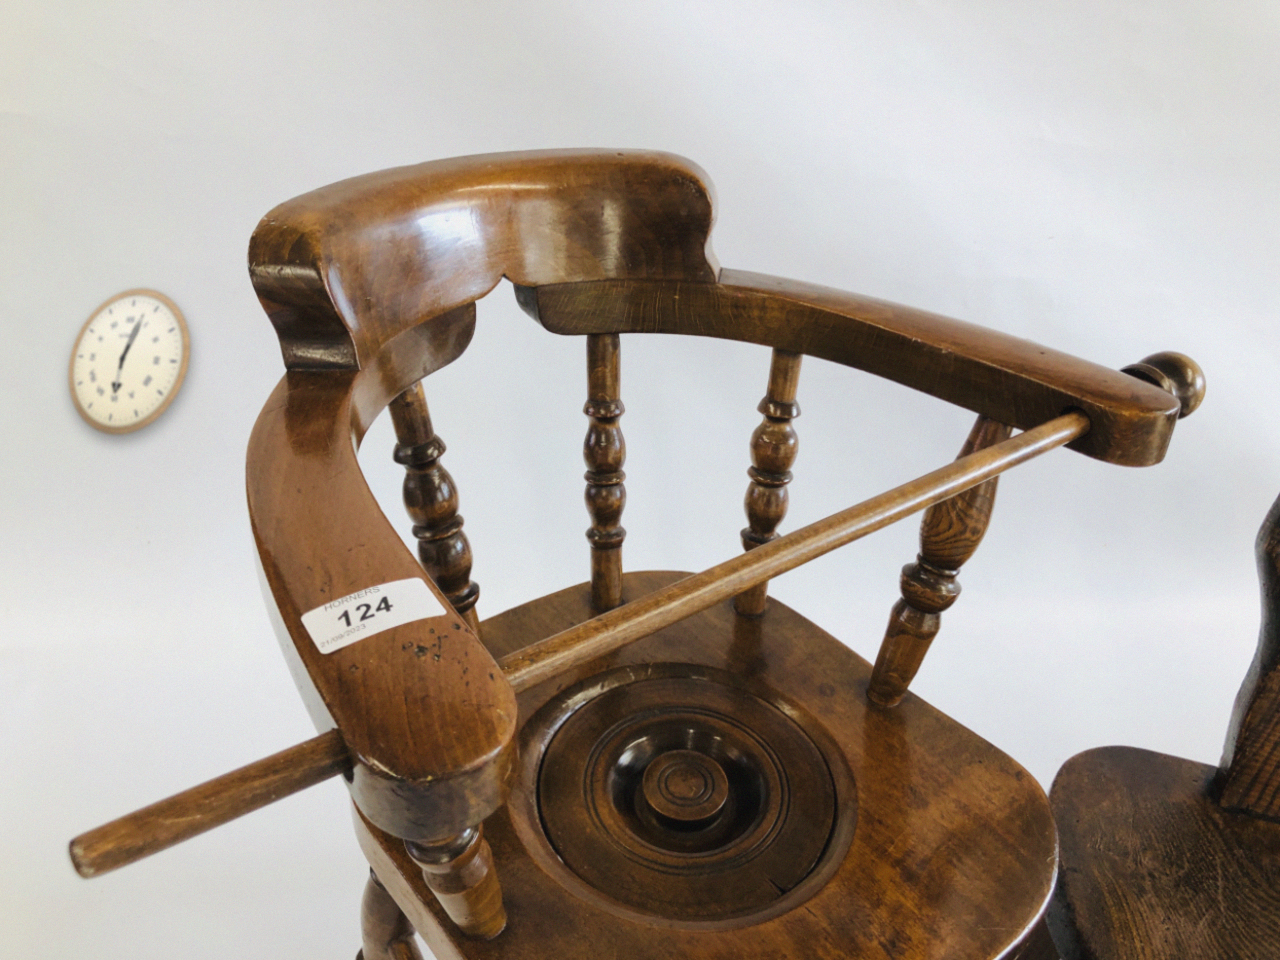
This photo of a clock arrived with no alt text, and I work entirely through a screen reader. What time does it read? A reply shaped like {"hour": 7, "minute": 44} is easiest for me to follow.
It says {"hour": 6, "minute": 3}
